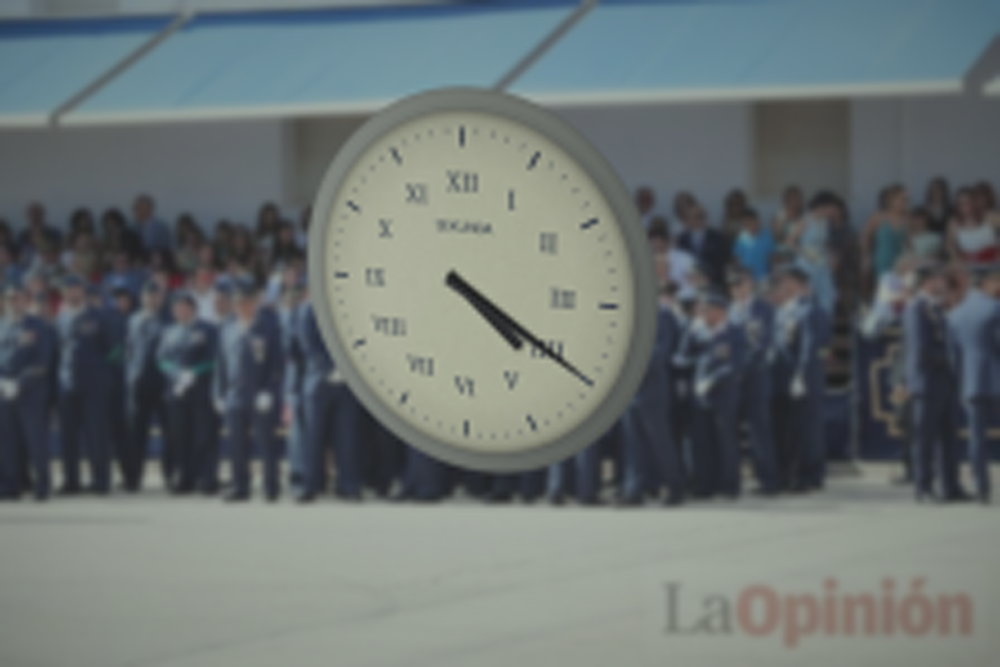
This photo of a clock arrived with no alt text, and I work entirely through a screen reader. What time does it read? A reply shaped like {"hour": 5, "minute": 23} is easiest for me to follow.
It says {"hour": 4, "minute": 20}
